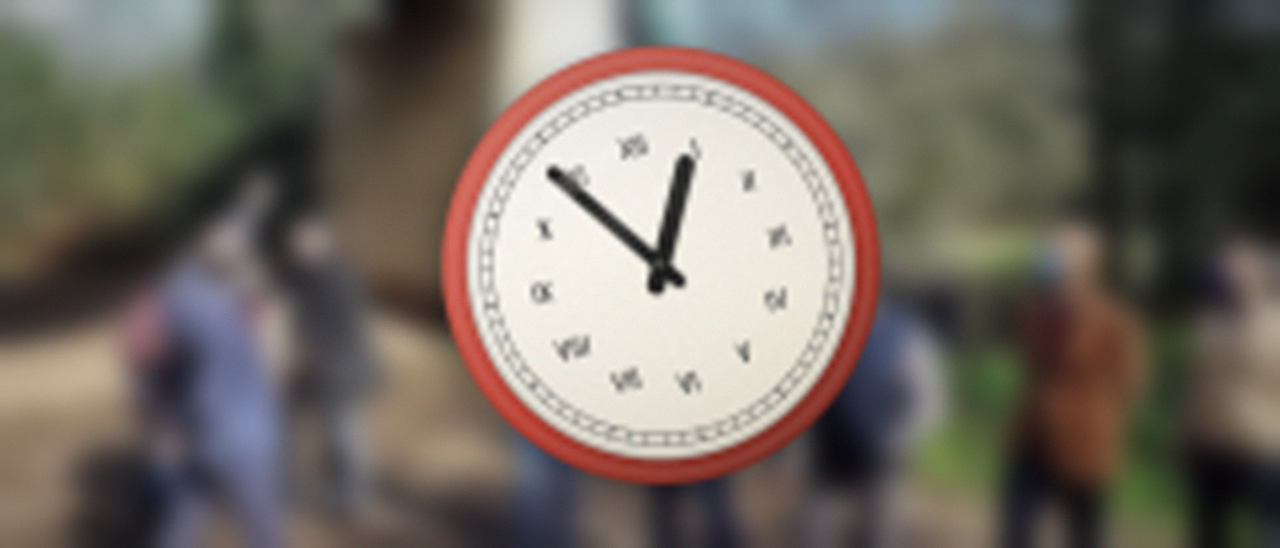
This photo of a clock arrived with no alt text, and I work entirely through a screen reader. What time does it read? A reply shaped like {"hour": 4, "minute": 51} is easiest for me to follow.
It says {"hour": 12, "minute": 54}
